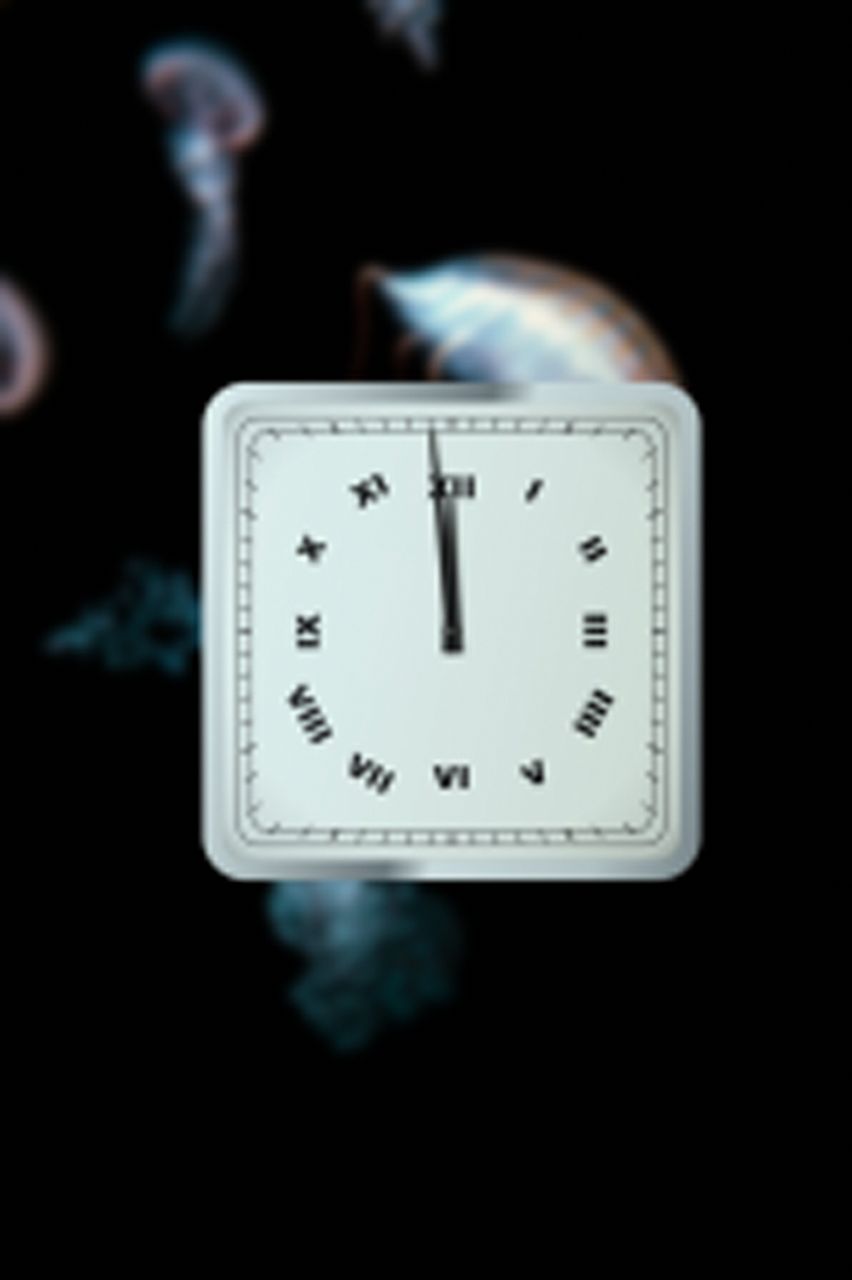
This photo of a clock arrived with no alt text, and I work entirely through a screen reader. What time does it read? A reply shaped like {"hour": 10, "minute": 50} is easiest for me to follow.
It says {"hour": 11, "minute": 59}
